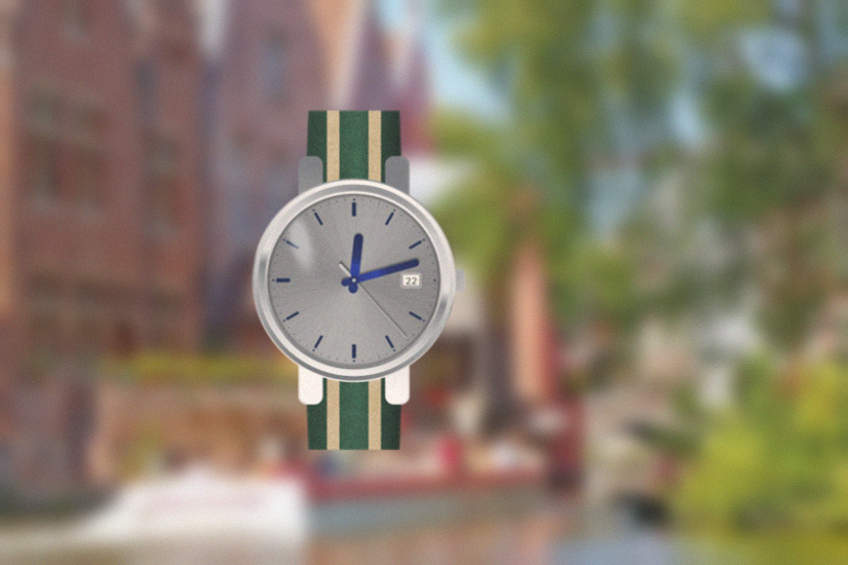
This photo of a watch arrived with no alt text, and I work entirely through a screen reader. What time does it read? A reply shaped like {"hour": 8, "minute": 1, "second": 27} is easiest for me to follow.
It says {"hour": 12, "minute": 12, "second": 23}
